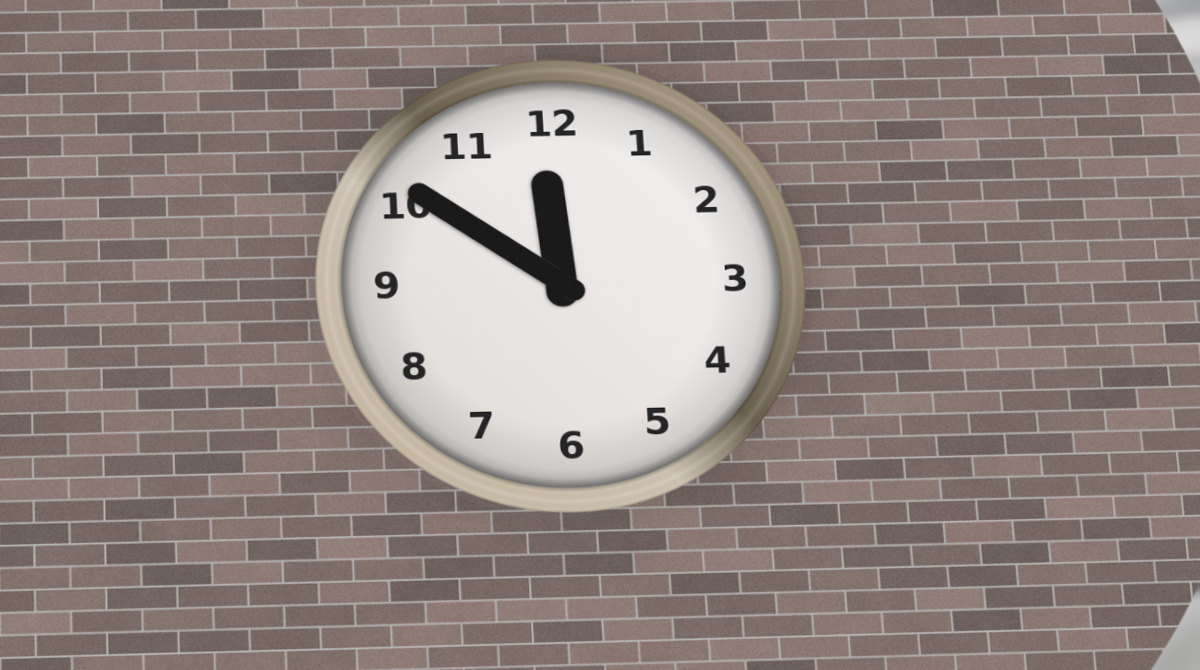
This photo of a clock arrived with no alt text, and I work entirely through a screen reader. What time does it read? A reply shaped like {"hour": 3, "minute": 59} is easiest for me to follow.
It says {"hour": 11, "minute": 51}
